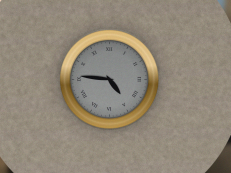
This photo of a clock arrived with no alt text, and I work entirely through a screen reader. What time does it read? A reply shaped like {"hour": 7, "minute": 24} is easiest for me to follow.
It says {"hour": 4, "minute": 46}
